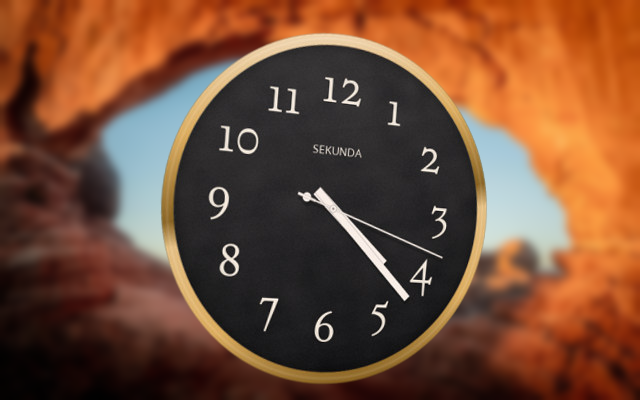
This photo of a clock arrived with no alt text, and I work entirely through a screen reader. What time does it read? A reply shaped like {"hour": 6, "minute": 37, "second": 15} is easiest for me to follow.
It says {"hour": 4, "minute": 22, "second": 18}
